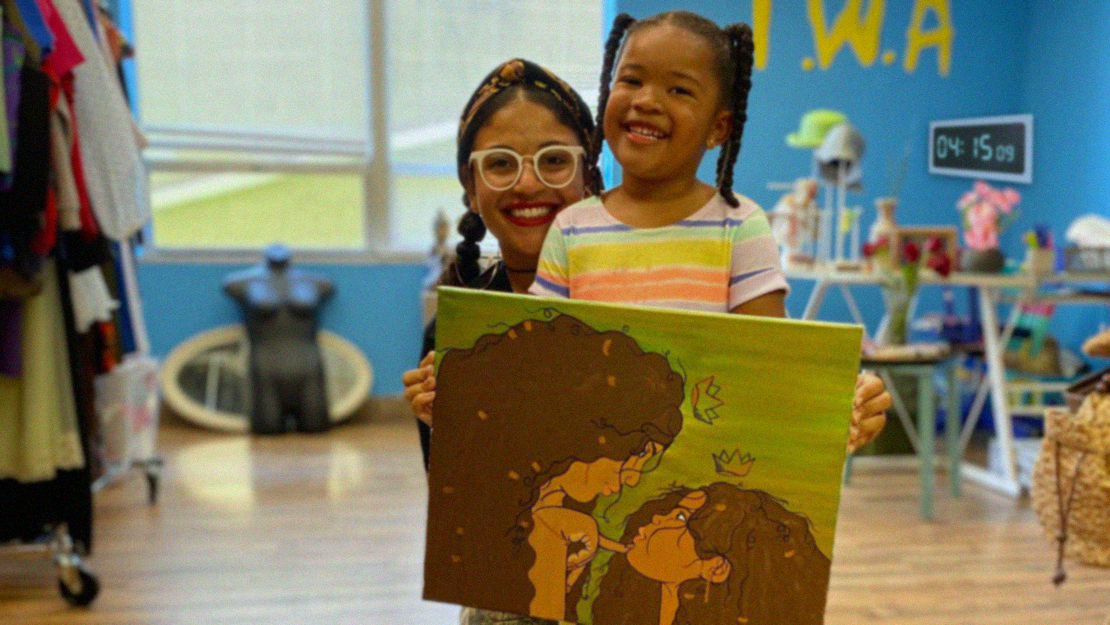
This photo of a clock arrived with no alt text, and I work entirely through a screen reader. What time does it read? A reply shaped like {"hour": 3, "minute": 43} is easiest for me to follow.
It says {"hour": 4, "minute": 15}
